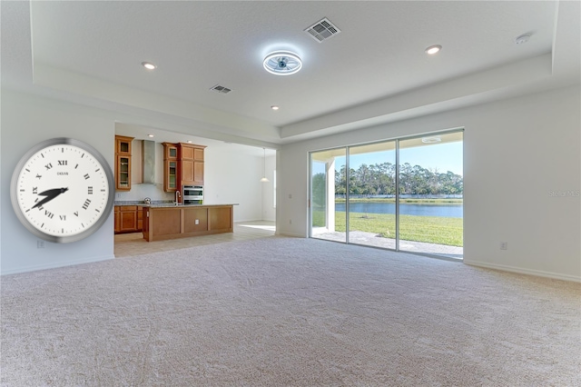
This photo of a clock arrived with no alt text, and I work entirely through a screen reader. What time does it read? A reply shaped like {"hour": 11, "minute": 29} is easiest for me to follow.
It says {"hour": 8, "minute": 40}
